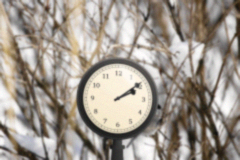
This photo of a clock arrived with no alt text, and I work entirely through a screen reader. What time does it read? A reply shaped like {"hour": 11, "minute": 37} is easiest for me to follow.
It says {"hour": 2, "minute": 9}
